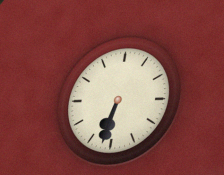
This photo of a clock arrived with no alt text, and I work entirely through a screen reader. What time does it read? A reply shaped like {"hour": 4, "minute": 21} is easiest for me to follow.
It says {"hour": 6, "minute": 32}
